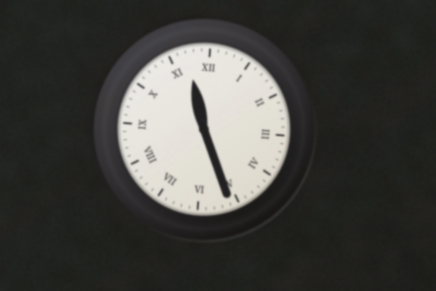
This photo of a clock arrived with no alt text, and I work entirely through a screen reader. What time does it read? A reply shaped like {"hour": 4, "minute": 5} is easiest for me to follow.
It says {"hour": 11, "minute": 26}
